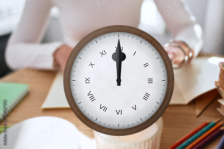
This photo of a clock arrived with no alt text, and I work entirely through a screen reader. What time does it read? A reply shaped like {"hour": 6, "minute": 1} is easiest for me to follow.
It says {"hour": 12, "minute": 0}
